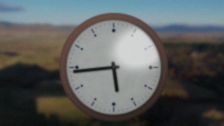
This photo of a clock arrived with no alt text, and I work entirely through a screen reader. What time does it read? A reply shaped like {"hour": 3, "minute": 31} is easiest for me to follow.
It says {"hour": 5, "minute": 44}
